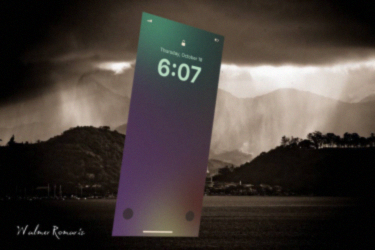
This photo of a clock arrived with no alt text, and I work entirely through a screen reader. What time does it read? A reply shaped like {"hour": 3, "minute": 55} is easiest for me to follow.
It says {"hour": 6, "minute": 7}
